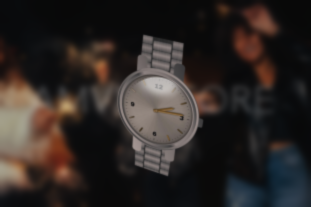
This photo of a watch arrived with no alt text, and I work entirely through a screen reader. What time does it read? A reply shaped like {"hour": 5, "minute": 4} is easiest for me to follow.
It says {"hour": 2, "minute": 14}
